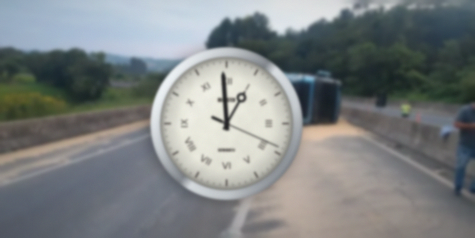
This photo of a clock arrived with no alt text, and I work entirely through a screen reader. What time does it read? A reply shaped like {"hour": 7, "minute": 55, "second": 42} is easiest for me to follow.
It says {"hour": 12, "minute": 59, "second": 19}
